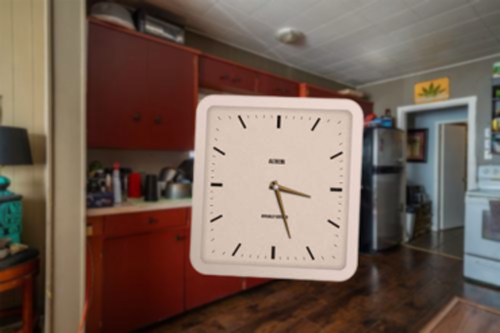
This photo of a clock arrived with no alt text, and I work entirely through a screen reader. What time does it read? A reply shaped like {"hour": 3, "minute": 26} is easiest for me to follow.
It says {"hour": 3, "minute": 27}
